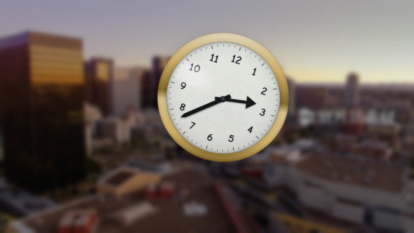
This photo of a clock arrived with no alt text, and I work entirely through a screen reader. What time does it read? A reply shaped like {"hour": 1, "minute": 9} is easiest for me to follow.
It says {"hour": 2, "minute": 38}
